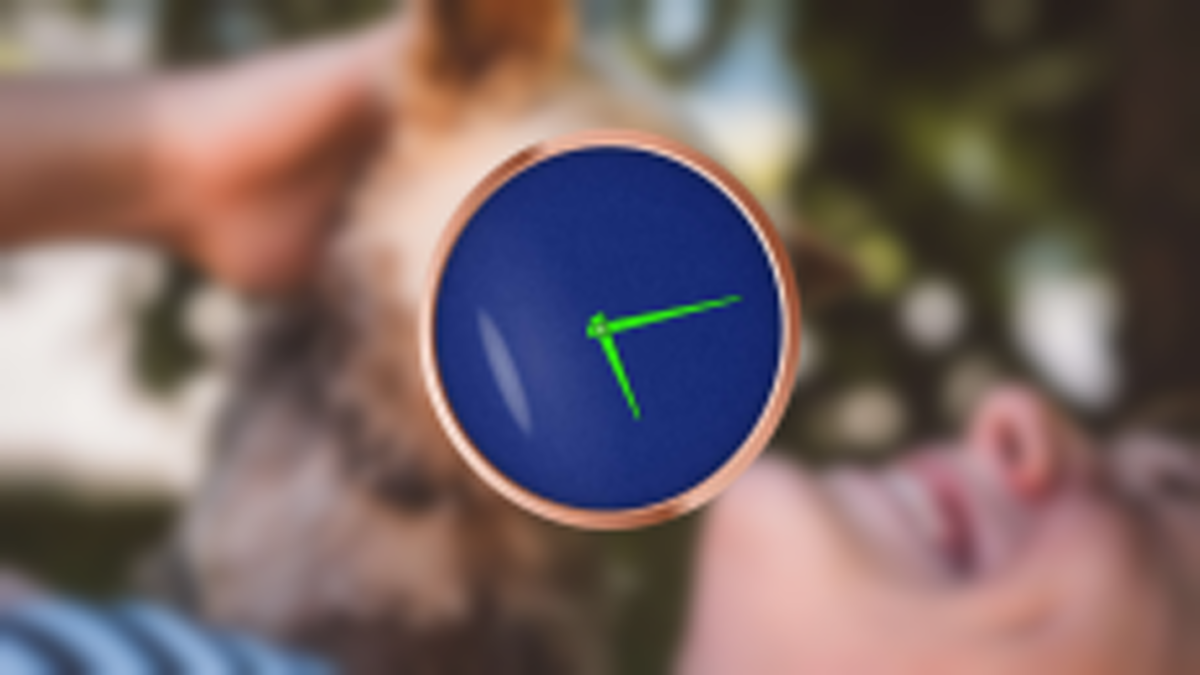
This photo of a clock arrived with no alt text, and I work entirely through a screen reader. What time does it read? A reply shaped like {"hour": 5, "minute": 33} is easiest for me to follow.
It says {"hour": 5, "minute": 13}
